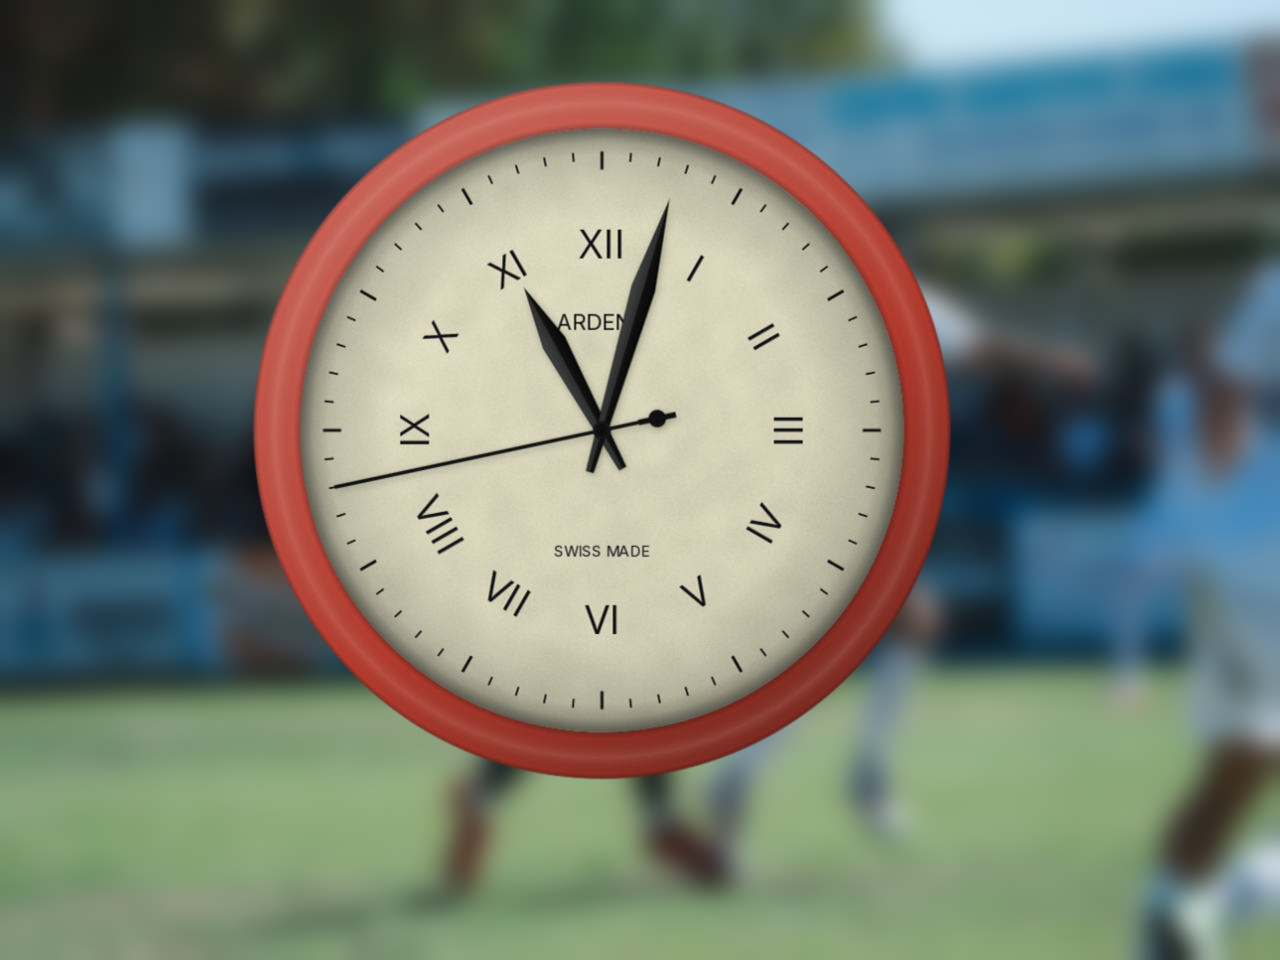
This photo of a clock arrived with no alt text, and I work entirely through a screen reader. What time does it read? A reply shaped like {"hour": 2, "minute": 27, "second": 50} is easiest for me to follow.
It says {"hour": 11, "minute": 2, "second": 43}
